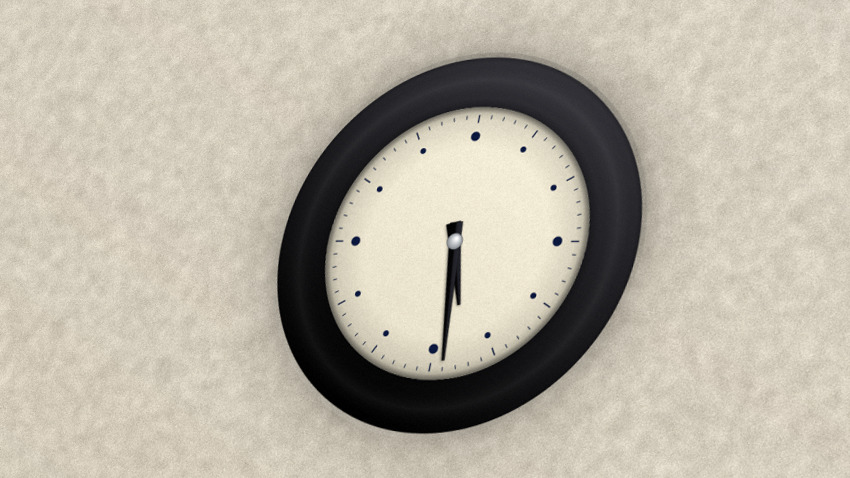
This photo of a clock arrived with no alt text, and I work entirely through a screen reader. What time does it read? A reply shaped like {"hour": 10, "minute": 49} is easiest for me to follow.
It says {"hour": 5, "minute": 29}
